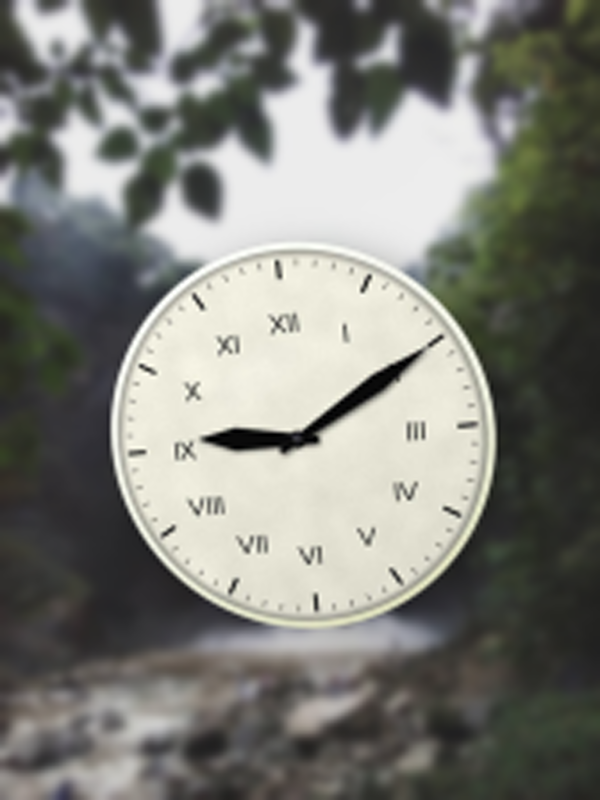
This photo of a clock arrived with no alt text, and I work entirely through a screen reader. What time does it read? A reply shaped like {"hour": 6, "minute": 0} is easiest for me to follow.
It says {"hour": 9, "minute": 10}
